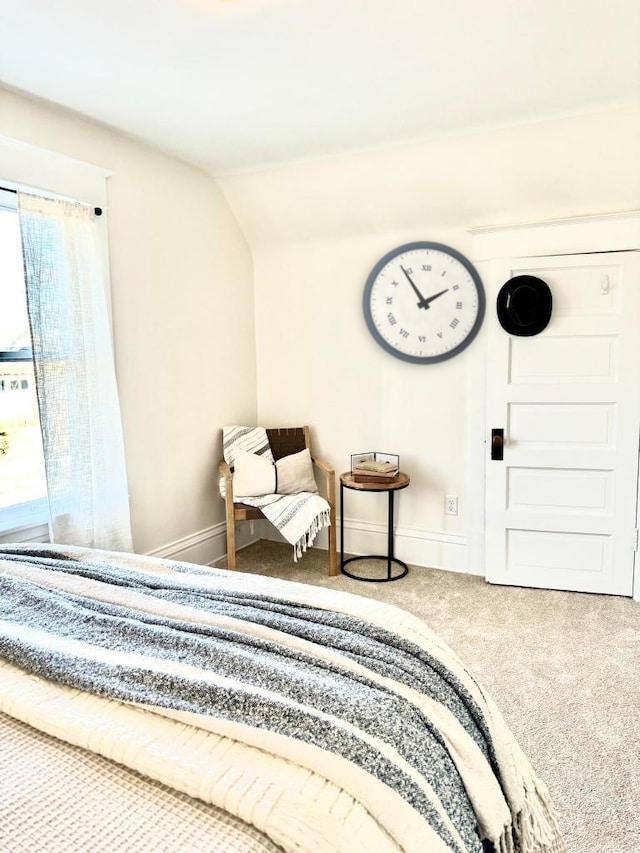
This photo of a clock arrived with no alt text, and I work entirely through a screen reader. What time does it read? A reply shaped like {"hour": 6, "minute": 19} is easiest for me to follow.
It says {"hour": 1, "minute": 54}
